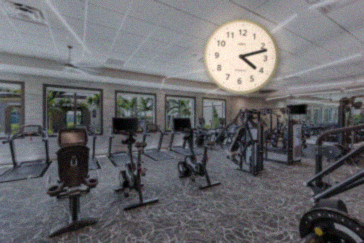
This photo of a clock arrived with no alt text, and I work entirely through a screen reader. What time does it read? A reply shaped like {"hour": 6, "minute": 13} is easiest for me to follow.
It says {"hour": 4, "minute": 12}
